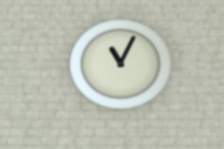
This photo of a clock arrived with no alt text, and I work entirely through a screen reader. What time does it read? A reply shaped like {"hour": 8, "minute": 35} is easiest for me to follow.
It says {"hour": 11, "minute": 4}
